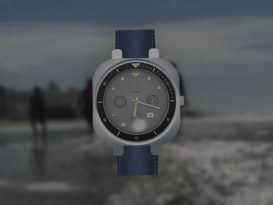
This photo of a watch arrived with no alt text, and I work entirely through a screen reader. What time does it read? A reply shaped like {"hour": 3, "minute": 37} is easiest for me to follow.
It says {"hour": 6, "minute": 18}
